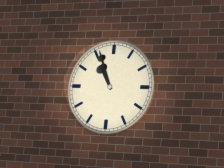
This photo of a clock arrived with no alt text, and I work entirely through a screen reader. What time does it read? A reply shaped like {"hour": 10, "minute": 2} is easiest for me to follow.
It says {"hour": 10, "minute": 56}
